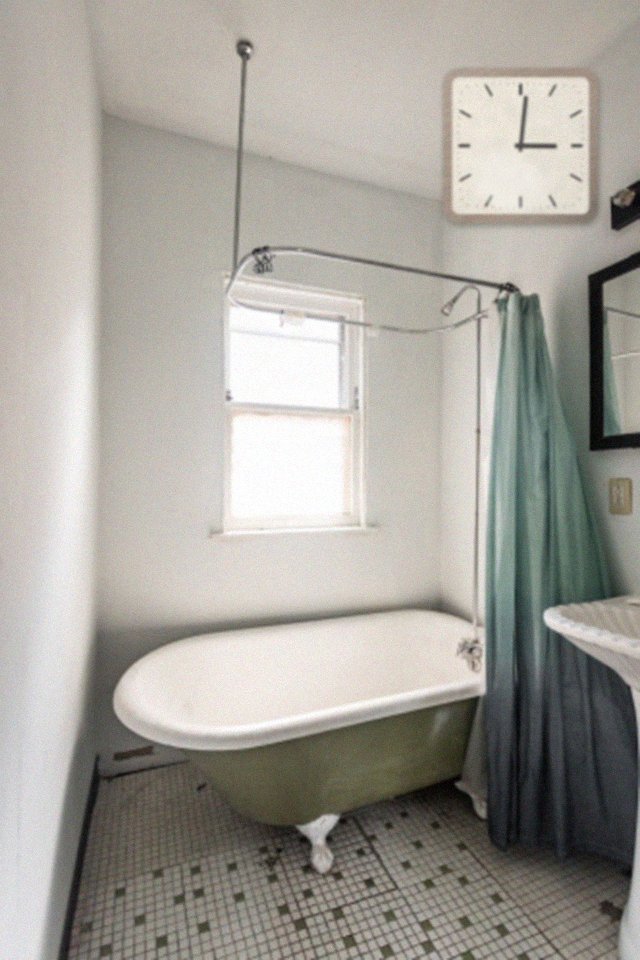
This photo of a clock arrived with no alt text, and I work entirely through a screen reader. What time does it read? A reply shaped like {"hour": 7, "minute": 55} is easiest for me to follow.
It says {"hour": 3, "minute": 1}
